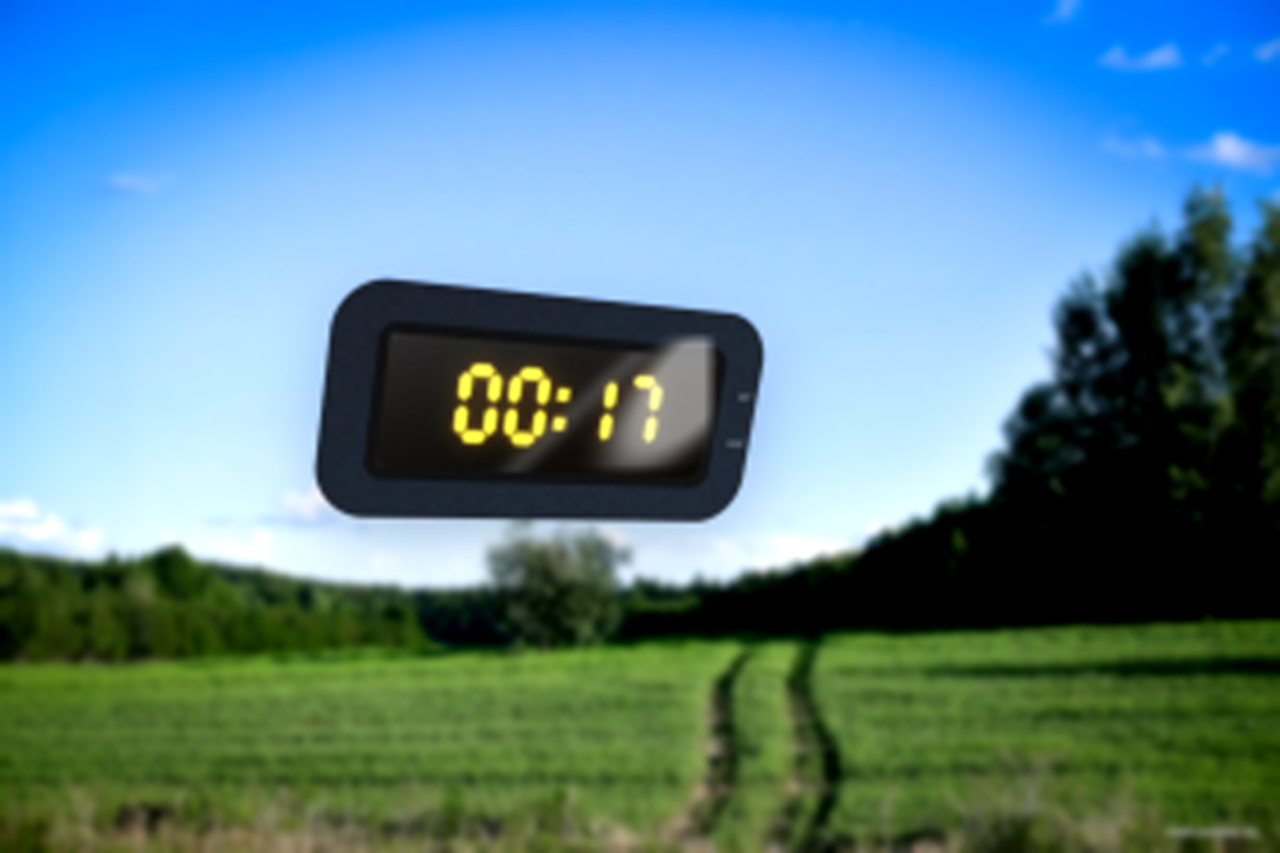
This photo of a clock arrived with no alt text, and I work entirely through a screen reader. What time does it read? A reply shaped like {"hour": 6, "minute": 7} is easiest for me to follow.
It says {"hour": 0, "minute": 17}
